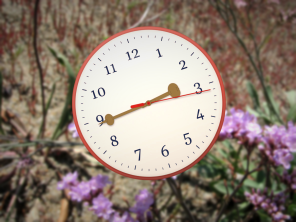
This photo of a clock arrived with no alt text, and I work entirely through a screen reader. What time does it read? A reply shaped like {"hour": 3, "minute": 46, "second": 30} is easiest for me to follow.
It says {"hour": 2, "minute": 44, "second": 16}
